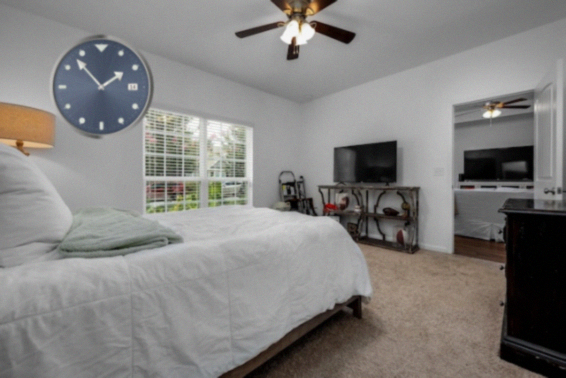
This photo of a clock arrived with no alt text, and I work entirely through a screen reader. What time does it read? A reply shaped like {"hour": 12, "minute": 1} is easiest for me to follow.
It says {"hour": 1, "minute": 53}
